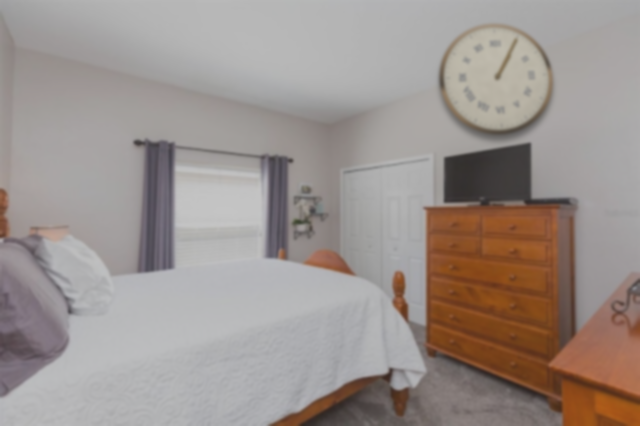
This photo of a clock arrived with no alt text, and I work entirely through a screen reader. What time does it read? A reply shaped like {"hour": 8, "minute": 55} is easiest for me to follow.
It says {"hour": 1, "minute": 5}
